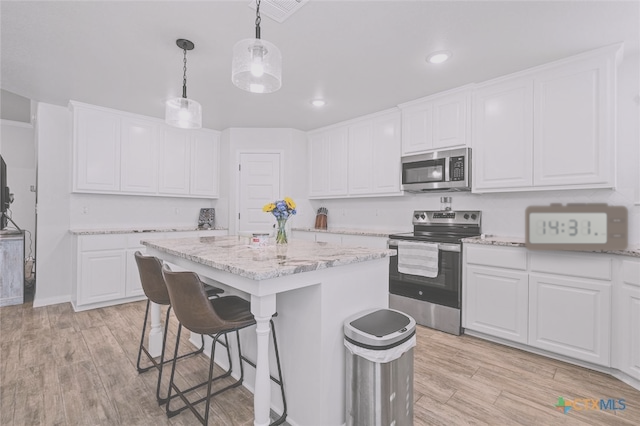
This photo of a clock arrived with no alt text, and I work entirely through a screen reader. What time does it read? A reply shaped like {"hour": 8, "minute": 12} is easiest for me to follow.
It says {"hour": 14, "minute": 31}
